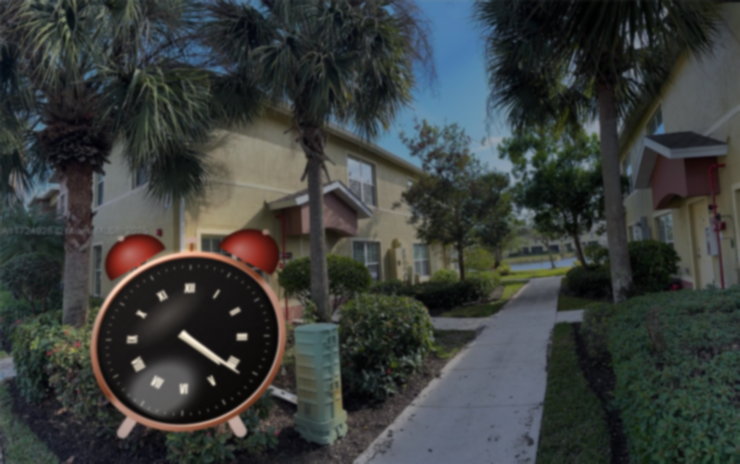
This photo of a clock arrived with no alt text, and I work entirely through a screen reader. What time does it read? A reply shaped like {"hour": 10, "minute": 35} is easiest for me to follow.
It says {"hour": 4, "minute": 21}
